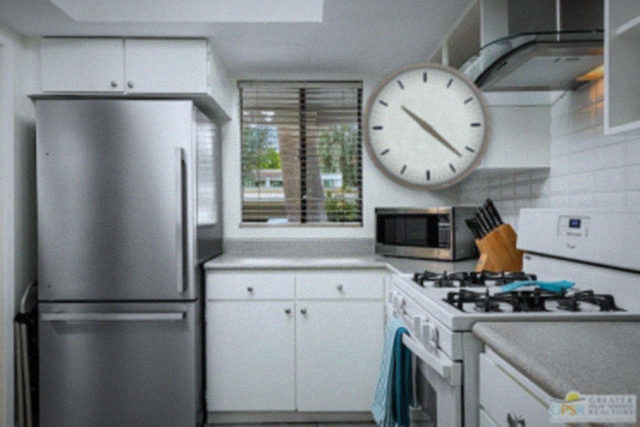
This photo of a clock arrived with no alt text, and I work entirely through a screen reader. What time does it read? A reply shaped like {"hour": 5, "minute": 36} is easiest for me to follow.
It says {"hour": 10, "minute": 22}
